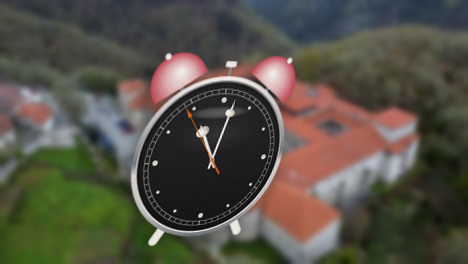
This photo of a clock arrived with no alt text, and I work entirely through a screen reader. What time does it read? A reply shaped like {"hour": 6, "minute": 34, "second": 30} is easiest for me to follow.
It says {"hour": 11, "minute": 1, "second": 54}
